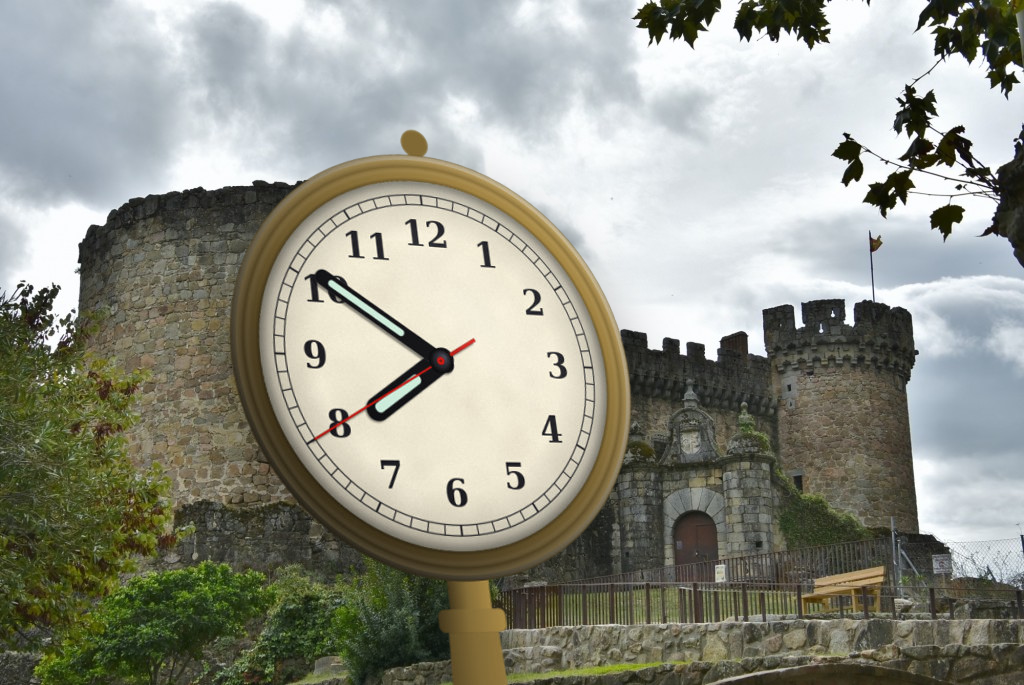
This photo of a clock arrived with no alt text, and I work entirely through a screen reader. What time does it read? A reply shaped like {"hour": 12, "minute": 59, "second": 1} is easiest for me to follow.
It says {"hour": 7, "minute": 50, "second": 40}
